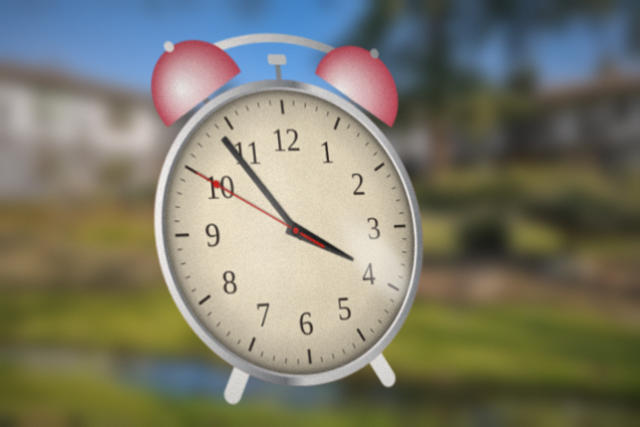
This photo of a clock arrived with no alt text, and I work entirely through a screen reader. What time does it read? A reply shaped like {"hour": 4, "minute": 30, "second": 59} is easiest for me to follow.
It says {"hour": 3, "minute": 53, "second": 50}
